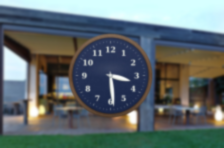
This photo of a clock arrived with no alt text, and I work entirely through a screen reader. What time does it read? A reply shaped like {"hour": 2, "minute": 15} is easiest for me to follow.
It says {"hour": 3, "minute": 29}
